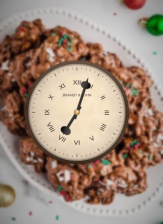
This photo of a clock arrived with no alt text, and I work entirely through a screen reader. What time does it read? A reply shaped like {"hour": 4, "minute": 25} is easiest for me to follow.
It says {"hour": 7, "minute": 3}
